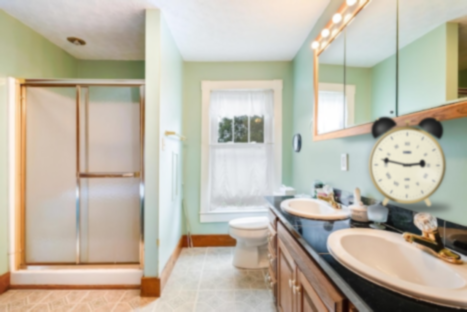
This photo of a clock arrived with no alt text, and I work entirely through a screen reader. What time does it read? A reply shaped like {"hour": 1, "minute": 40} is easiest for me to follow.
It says {"hour": 2, "minute": 47}
